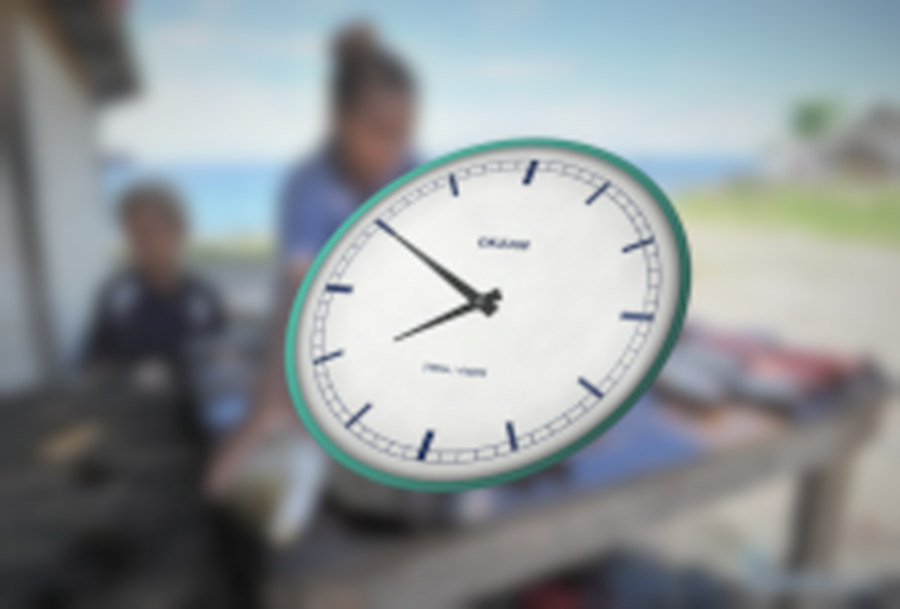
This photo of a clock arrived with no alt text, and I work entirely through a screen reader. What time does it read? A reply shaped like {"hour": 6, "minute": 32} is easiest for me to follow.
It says {"hour": 7, "minute": 50}
